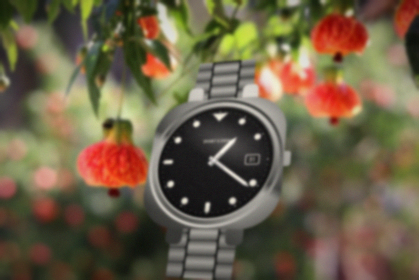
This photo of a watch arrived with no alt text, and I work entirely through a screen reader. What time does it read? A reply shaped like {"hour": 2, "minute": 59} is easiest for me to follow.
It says {"hour": 1, "minute": 21}
